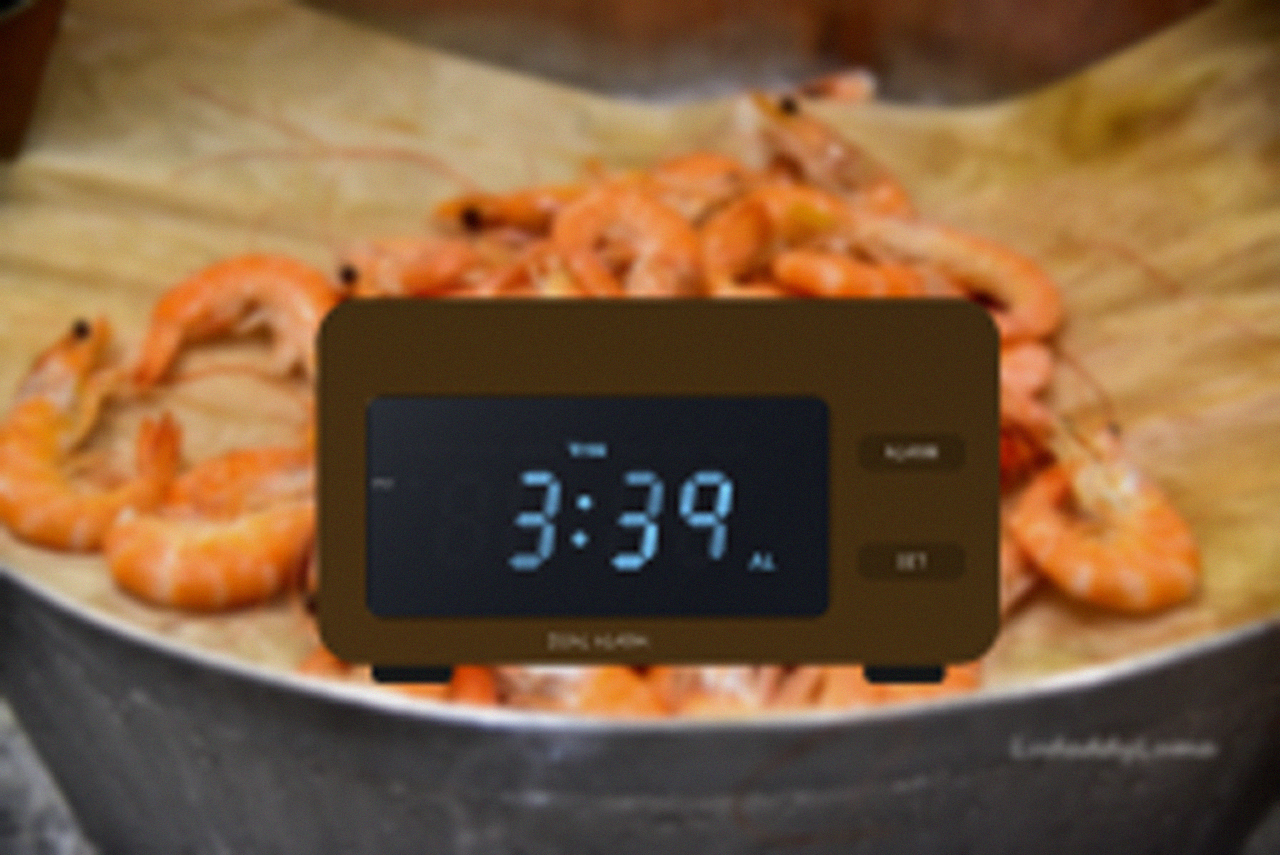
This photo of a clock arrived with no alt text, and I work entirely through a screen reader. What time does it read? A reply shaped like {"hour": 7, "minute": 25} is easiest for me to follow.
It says {"hour": 3, "minute": 39}
